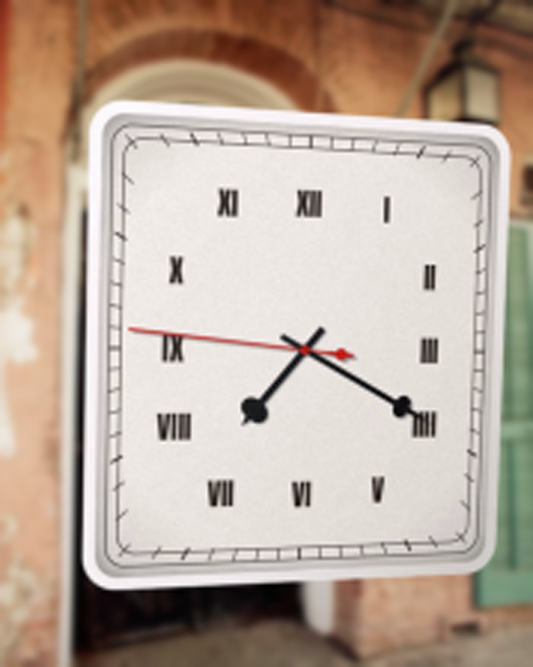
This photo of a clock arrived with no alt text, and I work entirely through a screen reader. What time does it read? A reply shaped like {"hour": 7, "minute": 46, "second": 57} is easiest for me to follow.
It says {"hour": 7, "minute": 19, "second": 46}
